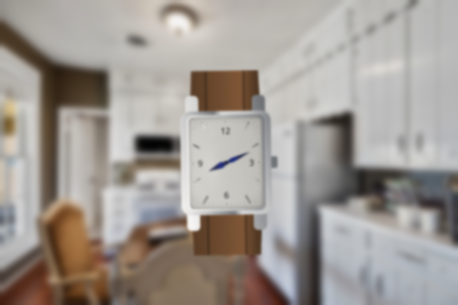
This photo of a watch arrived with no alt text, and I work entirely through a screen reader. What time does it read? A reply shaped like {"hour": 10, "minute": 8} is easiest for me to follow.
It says {"hour": 8, "minute": 11}
